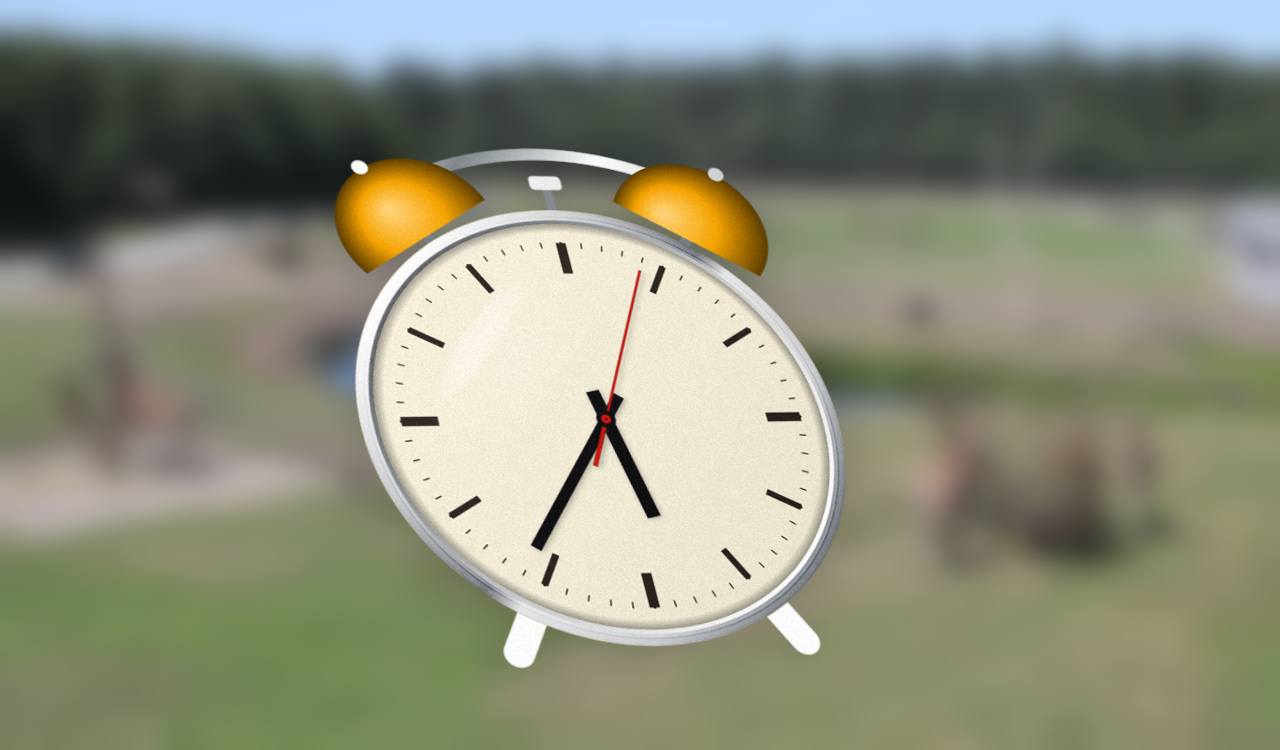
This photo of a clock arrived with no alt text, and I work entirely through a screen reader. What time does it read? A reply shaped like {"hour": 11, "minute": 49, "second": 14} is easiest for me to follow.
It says {"hour": 5, "minute": 36, "second": 4}
